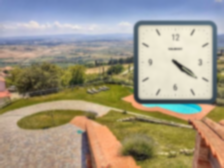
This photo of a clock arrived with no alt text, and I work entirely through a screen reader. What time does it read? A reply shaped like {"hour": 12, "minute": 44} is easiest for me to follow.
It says {"hour": 4, "minute": 21}
